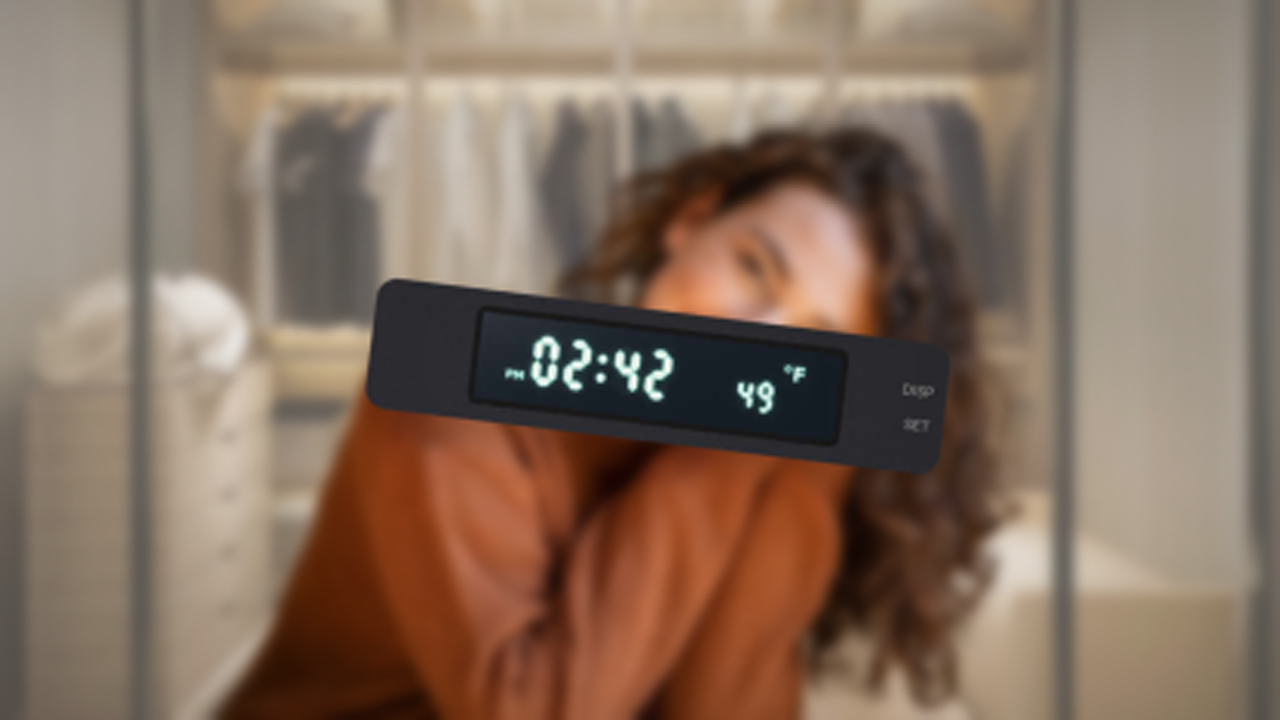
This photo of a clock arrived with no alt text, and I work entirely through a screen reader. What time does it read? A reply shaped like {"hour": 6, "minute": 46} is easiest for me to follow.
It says {"hour": 2, "minute": 42}
